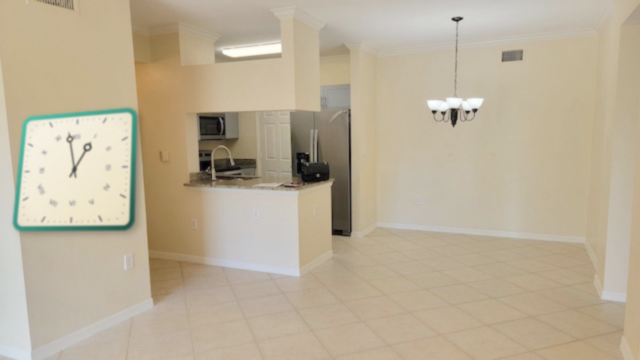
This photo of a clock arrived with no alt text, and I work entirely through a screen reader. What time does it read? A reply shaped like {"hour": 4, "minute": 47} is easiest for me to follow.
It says {"hour": 12, "minute": 58}
